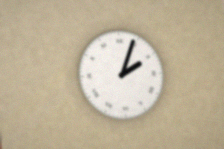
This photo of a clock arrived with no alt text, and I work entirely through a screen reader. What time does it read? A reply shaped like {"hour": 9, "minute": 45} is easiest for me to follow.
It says {"hour": 2, "minute": 4}
